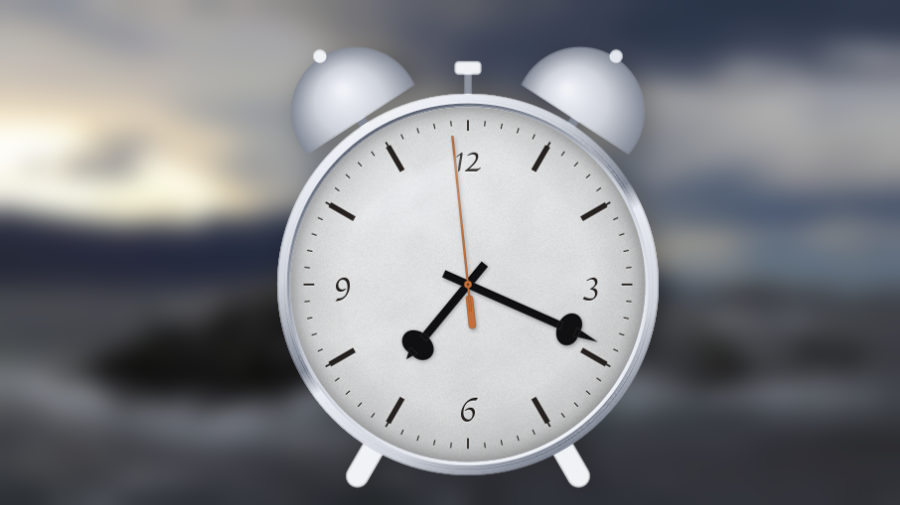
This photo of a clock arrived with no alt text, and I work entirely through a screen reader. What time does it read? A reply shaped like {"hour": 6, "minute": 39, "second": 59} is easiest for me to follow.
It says {"hour": 7, "minute": 18, "second": 59}
